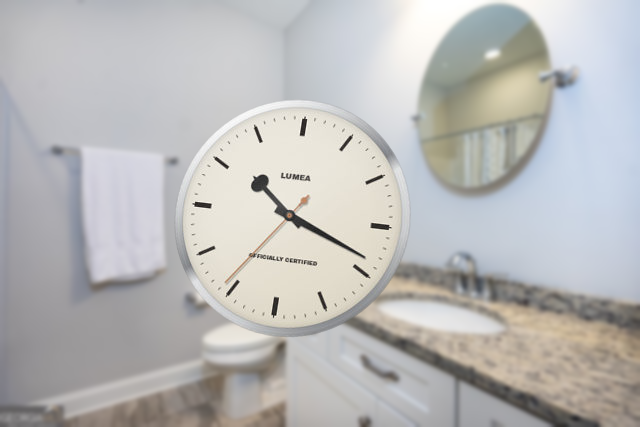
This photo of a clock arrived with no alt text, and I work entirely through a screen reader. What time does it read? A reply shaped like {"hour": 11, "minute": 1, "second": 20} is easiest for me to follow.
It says {"hour": 10, "minute": 18, "second": 36}
